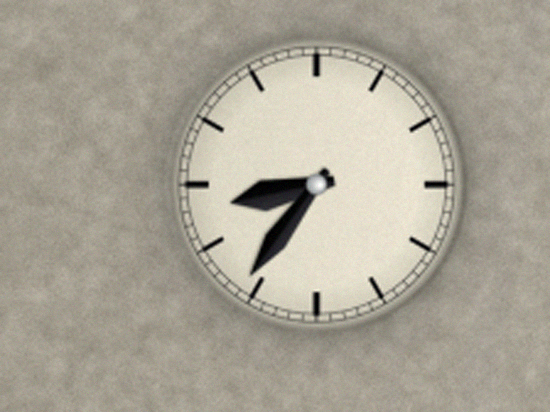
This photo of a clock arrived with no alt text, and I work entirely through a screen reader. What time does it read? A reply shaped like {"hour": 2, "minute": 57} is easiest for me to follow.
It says {"hour": 8, "minute": 36}
